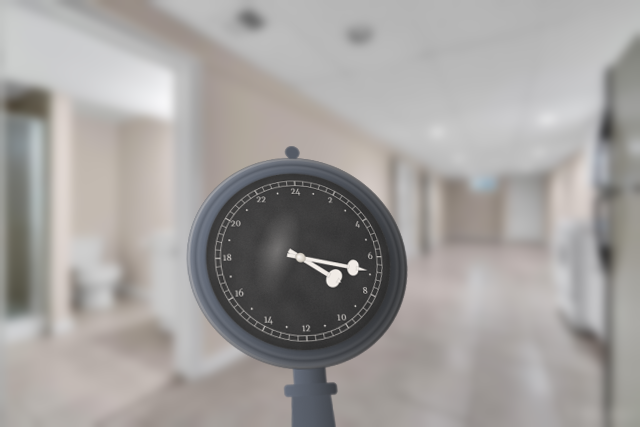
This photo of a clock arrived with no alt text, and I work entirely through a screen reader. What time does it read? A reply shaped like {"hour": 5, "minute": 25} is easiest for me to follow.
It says {"hour": 8, "minute": 17}
